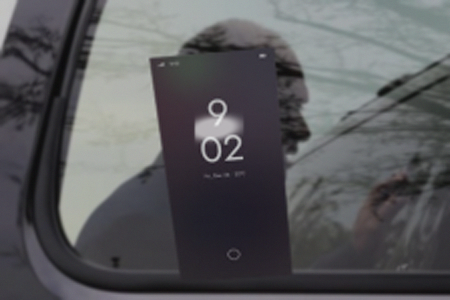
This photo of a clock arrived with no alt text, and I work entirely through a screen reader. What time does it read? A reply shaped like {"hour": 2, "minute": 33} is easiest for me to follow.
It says {"hour": 9, "minute": 2}
